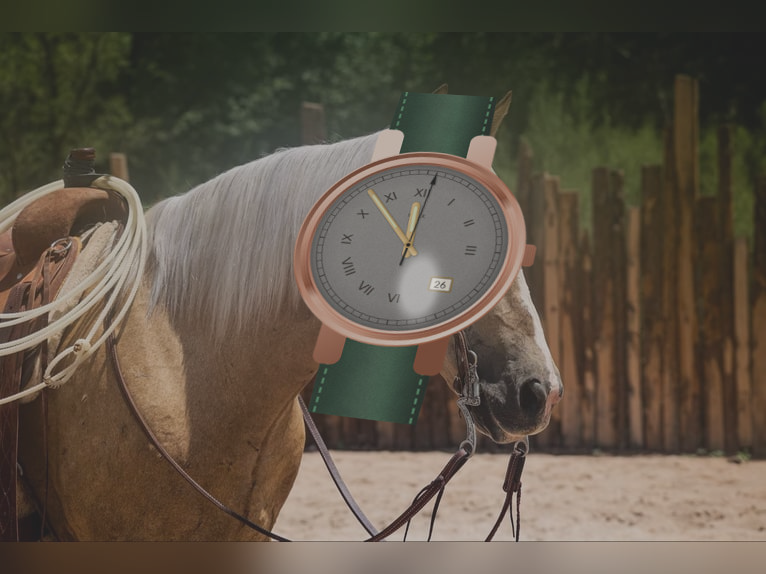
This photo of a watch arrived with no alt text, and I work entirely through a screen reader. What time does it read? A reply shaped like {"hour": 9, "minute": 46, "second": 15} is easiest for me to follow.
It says {"hour": 11, "minute": 53, "second": 1}
